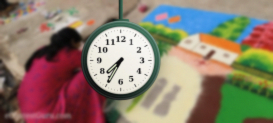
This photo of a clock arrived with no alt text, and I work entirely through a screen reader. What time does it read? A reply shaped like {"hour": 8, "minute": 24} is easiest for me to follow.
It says {"hour": 7, "minute": 35}
